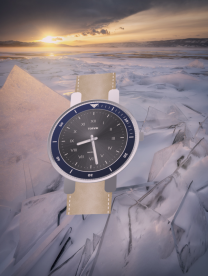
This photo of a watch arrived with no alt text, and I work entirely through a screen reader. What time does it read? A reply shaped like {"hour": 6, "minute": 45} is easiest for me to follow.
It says {"hour": 8, "minute": 28}
